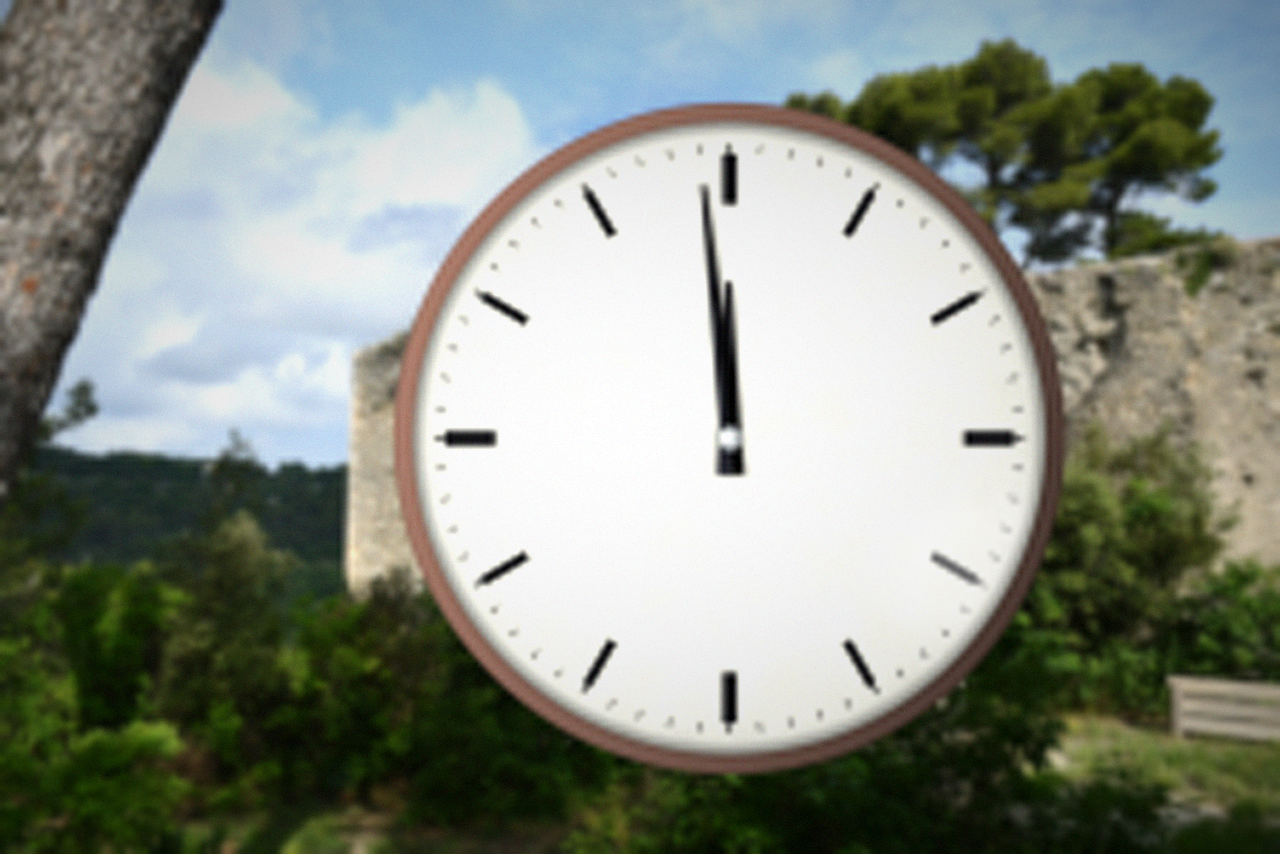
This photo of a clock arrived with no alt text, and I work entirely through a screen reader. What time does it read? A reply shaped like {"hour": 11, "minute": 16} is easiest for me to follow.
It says {"hour": 11, "minute": 59}
